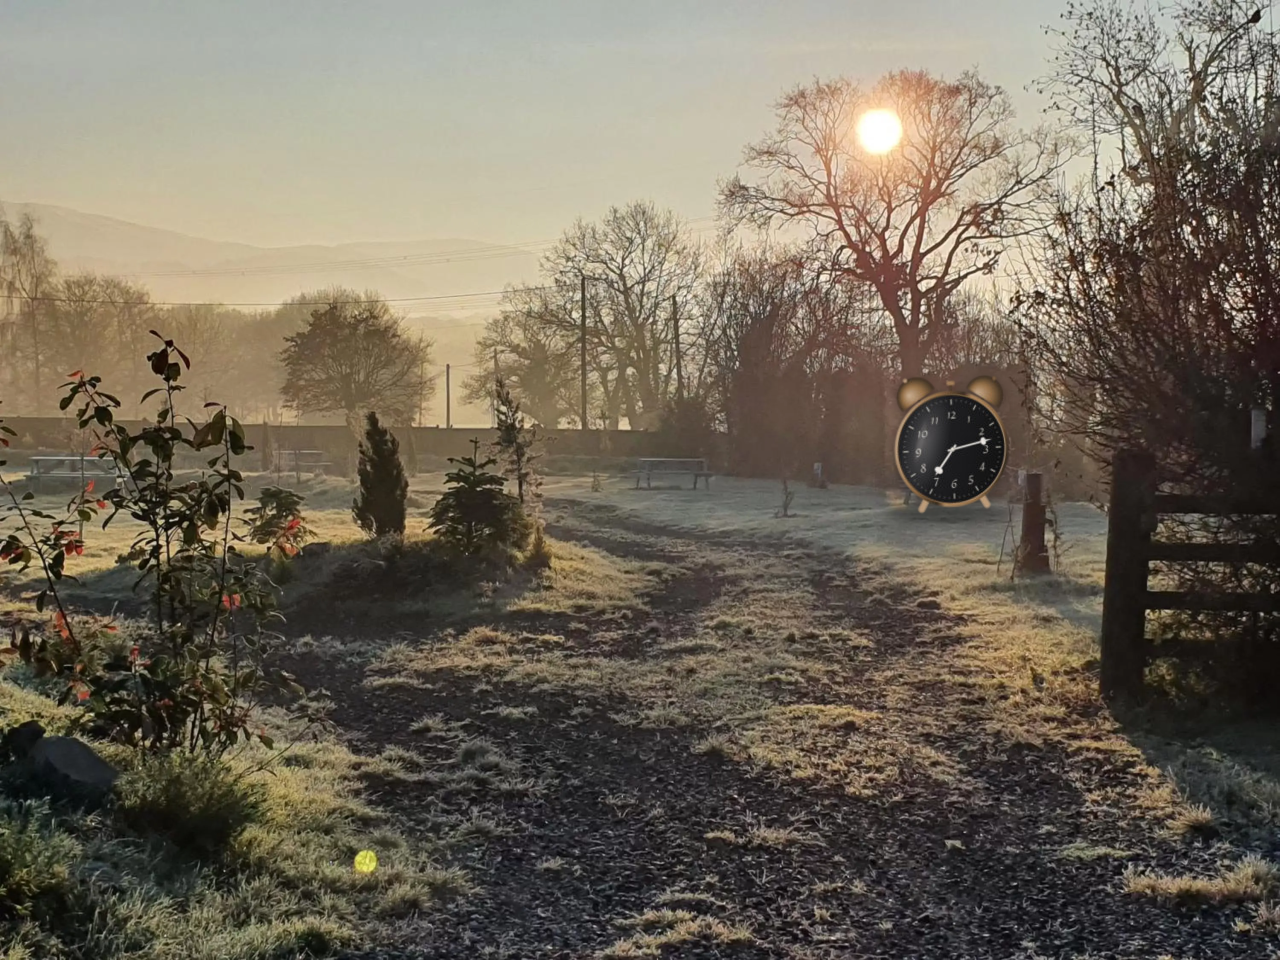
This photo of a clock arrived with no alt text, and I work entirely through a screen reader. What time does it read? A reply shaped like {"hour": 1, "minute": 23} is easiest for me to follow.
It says {"hour": 7, "minute": 13}
